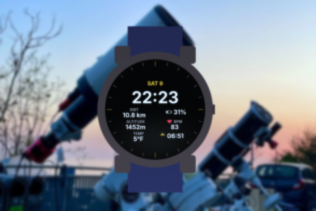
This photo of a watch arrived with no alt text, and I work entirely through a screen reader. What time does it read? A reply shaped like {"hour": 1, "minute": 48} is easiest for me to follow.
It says {"hour": 22, "minute": 23}
